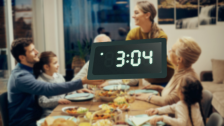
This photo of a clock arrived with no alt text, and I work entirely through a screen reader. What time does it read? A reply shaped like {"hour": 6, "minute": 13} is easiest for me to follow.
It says {"hour": 3, "minute": 4}
